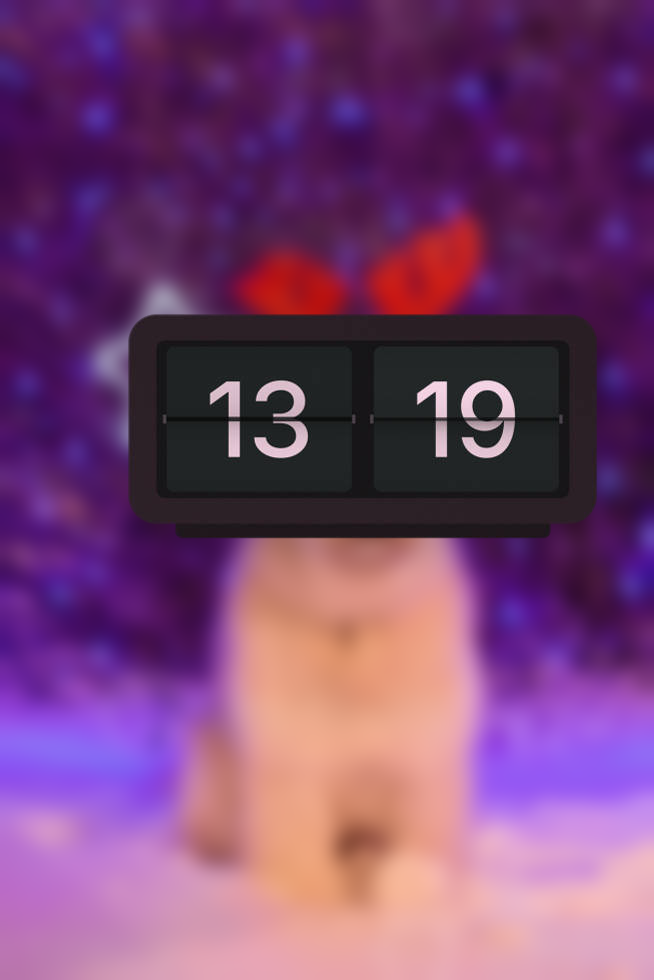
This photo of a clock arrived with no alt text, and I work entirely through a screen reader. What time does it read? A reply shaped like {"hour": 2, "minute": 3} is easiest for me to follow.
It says {"hour": 13, "minute": 19}
